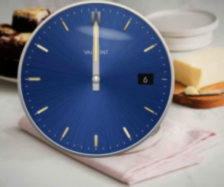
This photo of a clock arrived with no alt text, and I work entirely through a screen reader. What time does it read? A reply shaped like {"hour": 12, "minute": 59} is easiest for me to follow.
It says {"hour": 12, "minute": 0}
